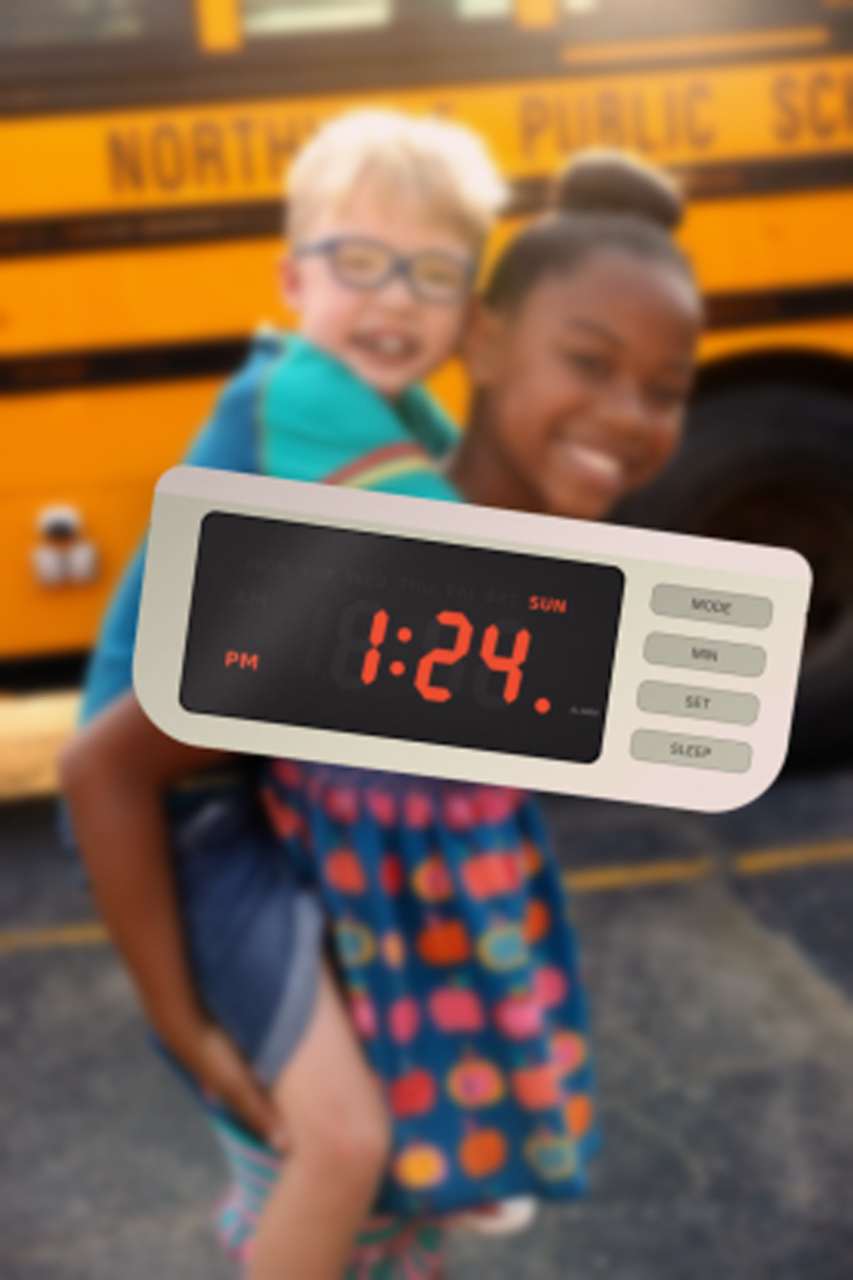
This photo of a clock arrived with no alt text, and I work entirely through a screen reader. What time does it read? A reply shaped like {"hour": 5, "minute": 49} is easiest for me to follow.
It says {"hour": 1, "minute": 24}
